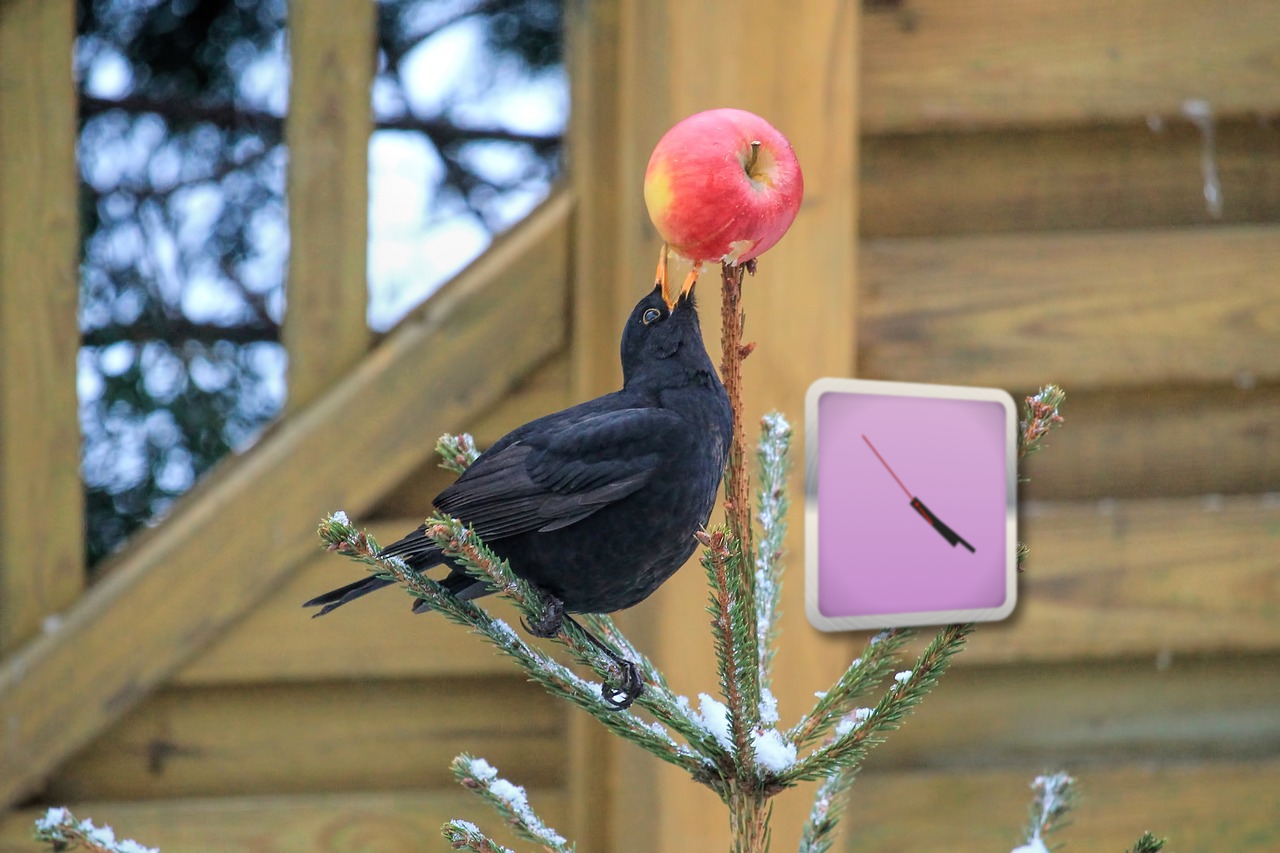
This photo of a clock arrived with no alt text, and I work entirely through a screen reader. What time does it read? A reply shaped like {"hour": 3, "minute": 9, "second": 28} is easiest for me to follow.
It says {"hour": 4, "minute": 20, "second": 53}
